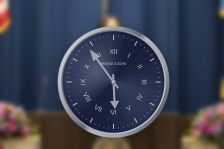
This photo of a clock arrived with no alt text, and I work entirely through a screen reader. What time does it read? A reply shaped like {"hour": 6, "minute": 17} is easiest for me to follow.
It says {"hour": 5, "minute": 54}
